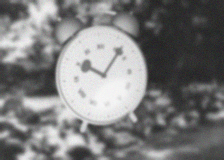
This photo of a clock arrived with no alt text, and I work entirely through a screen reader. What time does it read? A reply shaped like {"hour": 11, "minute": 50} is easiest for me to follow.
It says {"hour": 10, "minute": 7}
